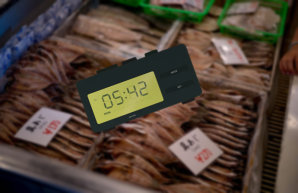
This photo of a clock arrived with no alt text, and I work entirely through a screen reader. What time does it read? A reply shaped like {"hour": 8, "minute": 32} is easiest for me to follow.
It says {"hour": 5, "minute": 42}
